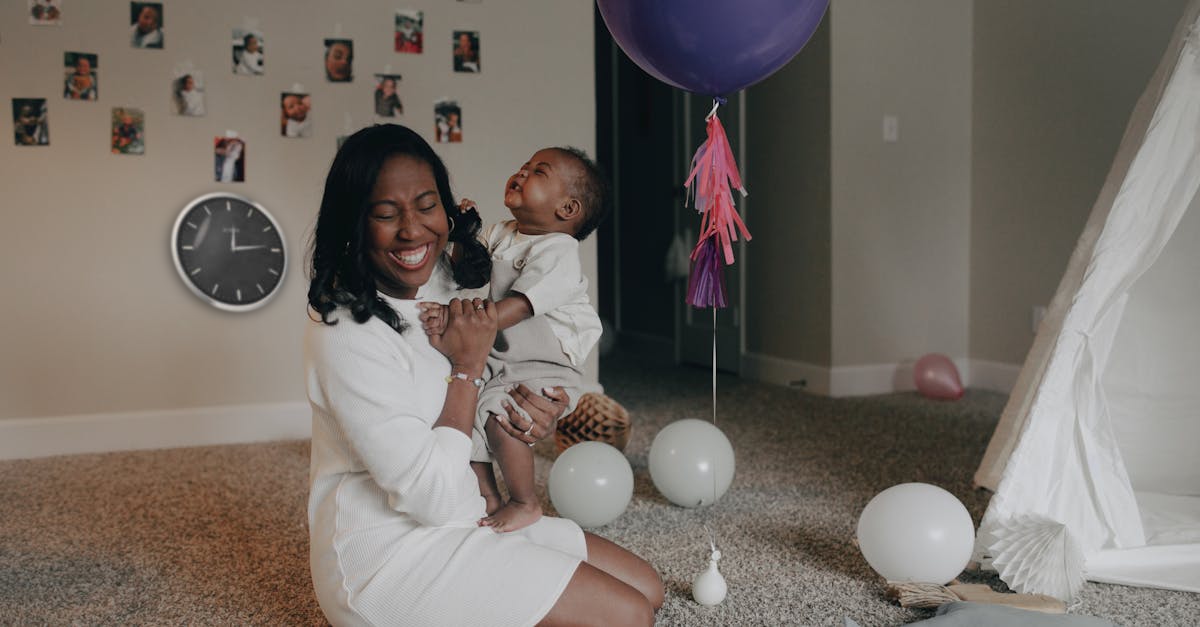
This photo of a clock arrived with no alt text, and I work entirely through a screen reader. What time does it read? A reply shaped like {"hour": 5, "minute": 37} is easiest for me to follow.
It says {"hour": 12, "minute": 14}
